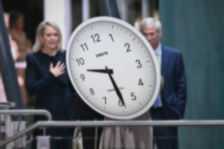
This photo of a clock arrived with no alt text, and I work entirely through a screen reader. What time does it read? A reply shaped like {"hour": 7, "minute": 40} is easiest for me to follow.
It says {"hour": 9, "minute": 29}
